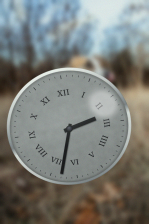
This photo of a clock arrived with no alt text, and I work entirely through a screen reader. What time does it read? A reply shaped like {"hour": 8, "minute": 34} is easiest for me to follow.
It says {"hour": 2, "minute": 33}
